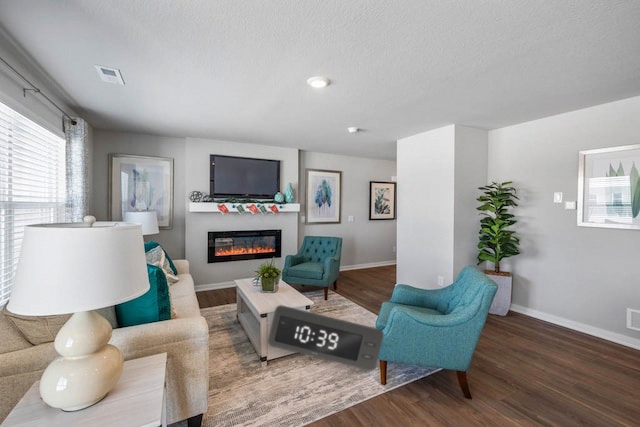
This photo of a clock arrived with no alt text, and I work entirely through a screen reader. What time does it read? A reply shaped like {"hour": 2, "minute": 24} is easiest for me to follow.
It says {"hour": 10, "minute": 39}
